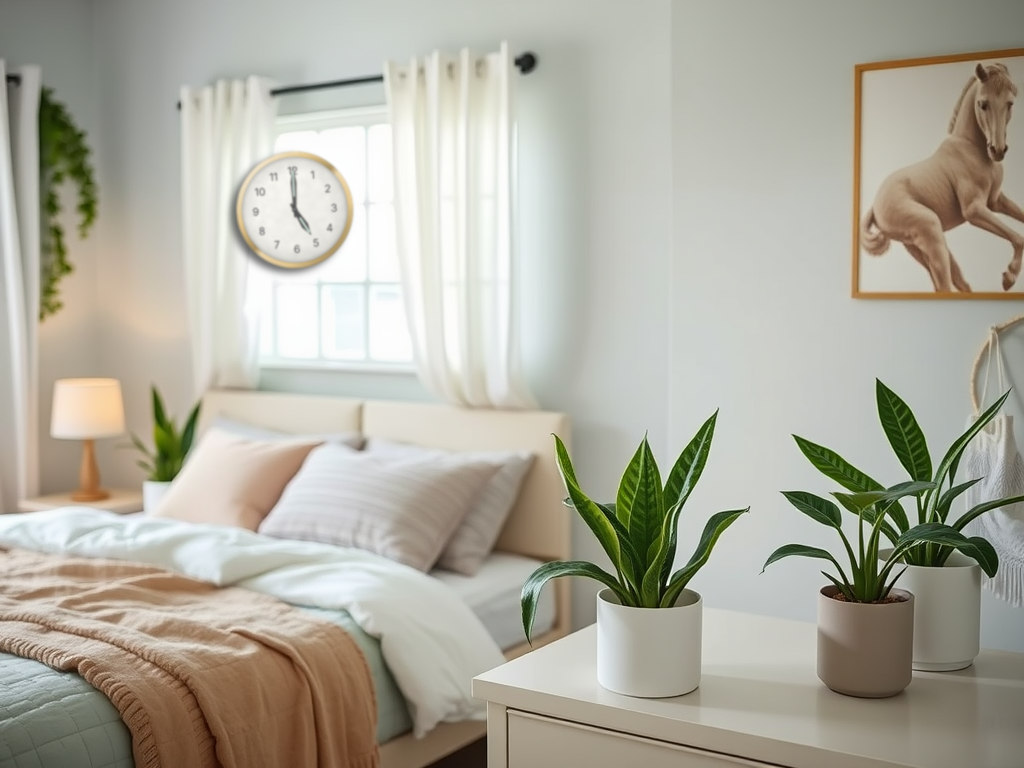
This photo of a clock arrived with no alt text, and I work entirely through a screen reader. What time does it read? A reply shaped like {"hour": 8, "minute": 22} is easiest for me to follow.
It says {"hour": 5, "minute": 0}
